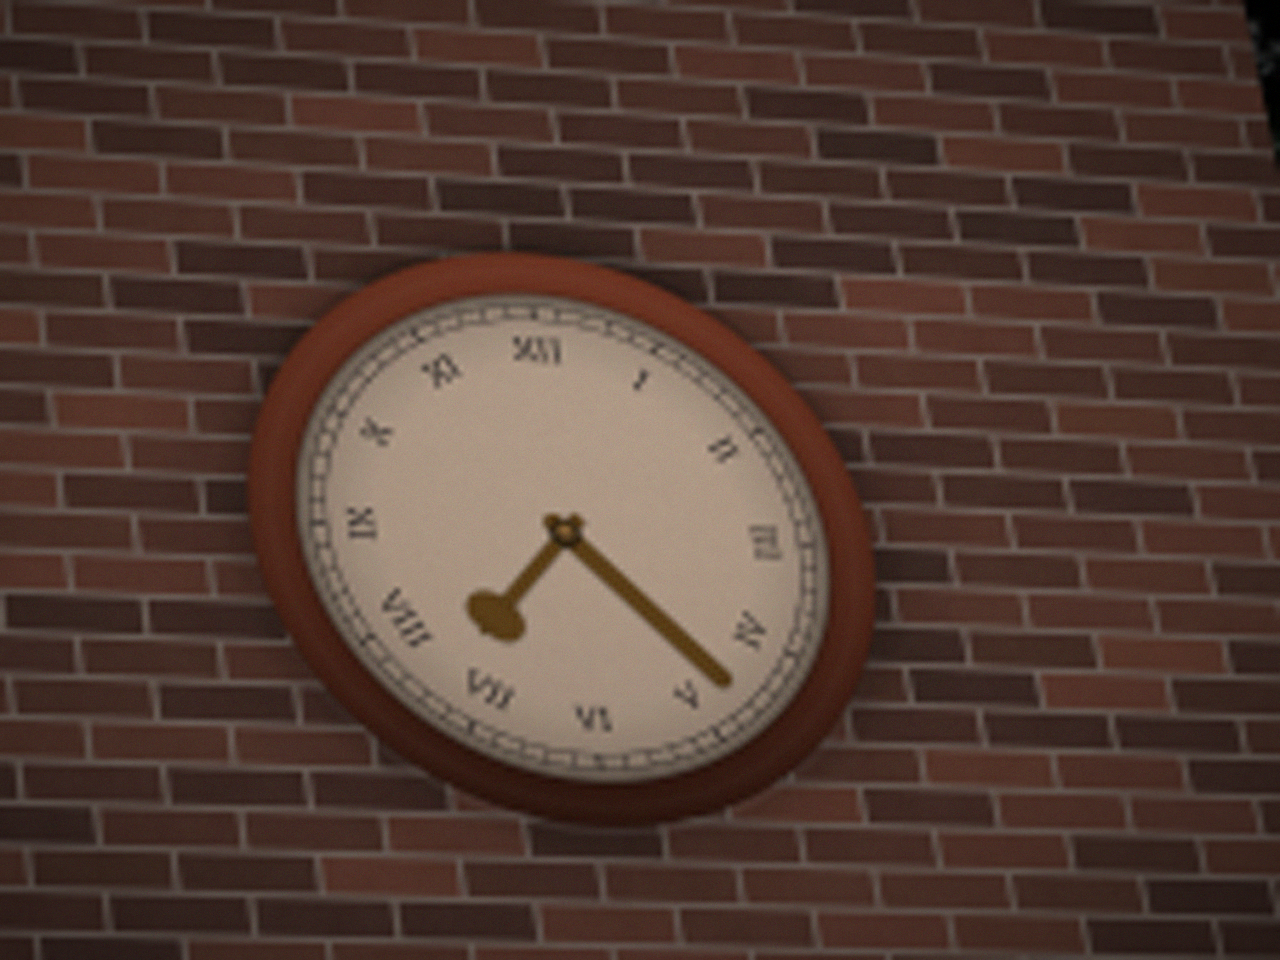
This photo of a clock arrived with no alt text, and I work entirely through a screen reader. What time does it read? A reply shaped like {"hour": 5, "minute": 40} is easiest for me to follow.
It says {"hour": 7, "minute": 23}
